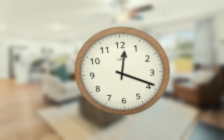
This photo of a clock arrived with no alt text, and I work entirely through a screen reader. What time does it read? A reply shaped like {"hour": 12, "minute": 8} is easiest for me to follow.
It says {"hour": 12, "minute": 19}
